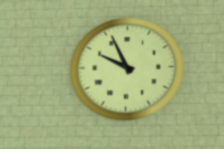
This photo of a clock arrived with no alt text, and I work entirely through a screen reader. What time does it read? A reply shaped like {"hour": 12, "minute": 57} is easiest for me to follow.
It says {"hour": 9, "minute": 56}
